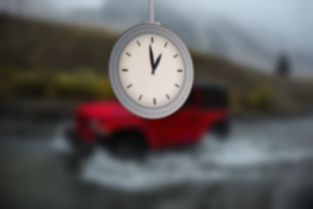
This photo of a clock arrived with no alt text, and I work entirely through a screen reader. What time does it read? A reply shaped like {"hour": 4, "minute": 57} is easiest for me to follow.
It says {"hour": 12, "minute": 59}
